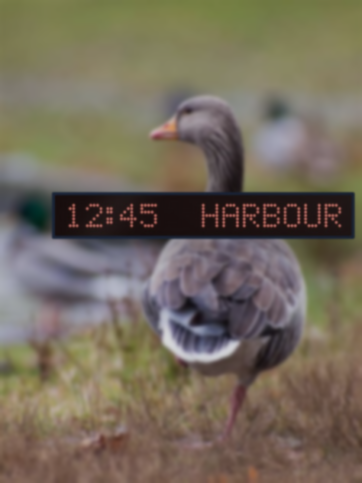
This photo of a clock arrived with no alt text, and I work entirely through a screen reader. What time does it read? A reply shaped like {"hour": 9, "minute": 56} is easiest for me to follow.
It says {"hour": 12, "minute": 45}
